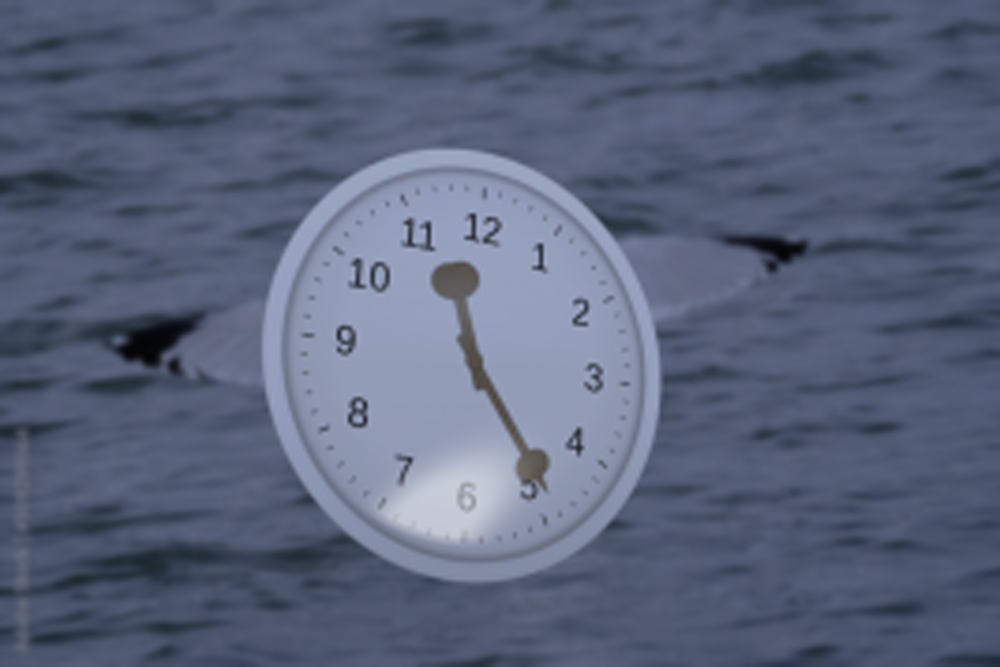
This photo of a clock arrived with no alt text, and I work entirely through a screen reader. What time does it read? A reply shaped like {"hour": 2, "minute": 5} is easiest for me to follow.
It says {"hour": 11, "minute": 24}
